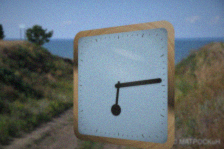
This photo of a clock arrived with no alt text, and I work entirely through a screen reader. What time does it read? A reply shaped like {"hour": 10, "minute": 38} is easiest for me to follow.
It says {"hour": 6, "minute": 14}
